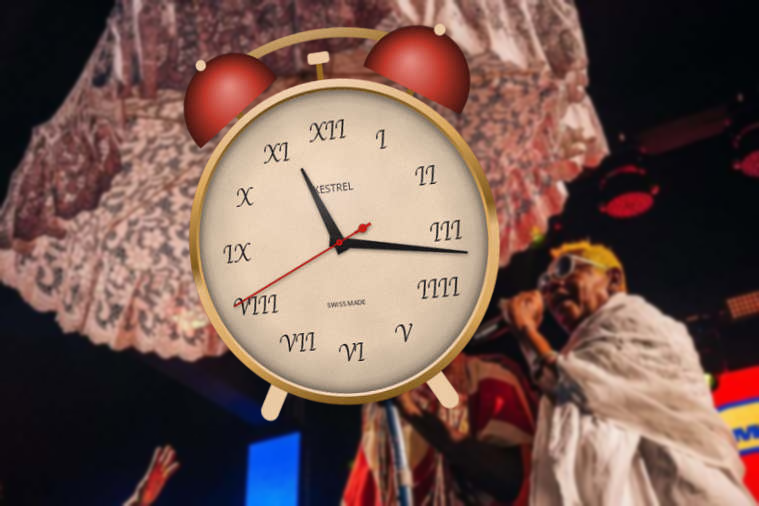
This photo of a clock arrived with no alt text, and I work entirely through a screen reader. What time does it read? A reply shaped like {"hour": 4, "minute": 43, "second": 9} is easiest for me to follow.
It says {"hour": 11, "minute": 16, "second": 41}
